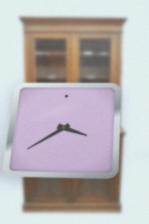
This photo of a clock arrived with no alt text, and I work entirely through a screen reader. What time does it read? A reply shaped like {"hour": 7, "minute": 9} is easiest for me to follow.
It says {"hour": 3, "minute": 39}
